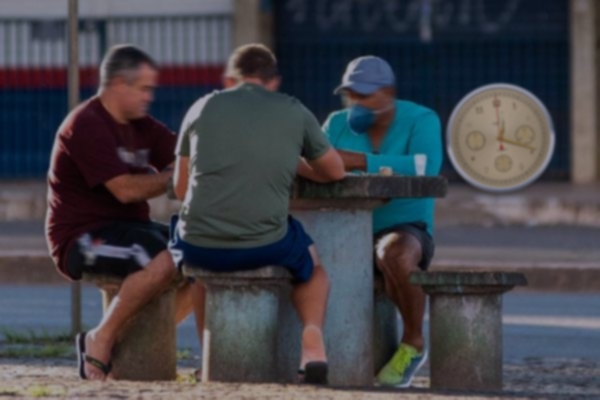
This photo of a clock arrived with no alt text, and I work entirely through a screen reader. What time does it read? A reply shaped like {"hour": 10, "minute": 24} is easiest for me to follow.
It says {"hour": 12, "minute": 19}
